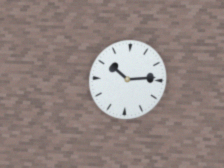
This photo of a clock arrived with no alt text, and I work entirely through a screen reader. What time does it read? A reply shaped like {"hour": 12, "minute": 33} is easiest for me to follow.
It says {"hour": 10, "minute": 14}
